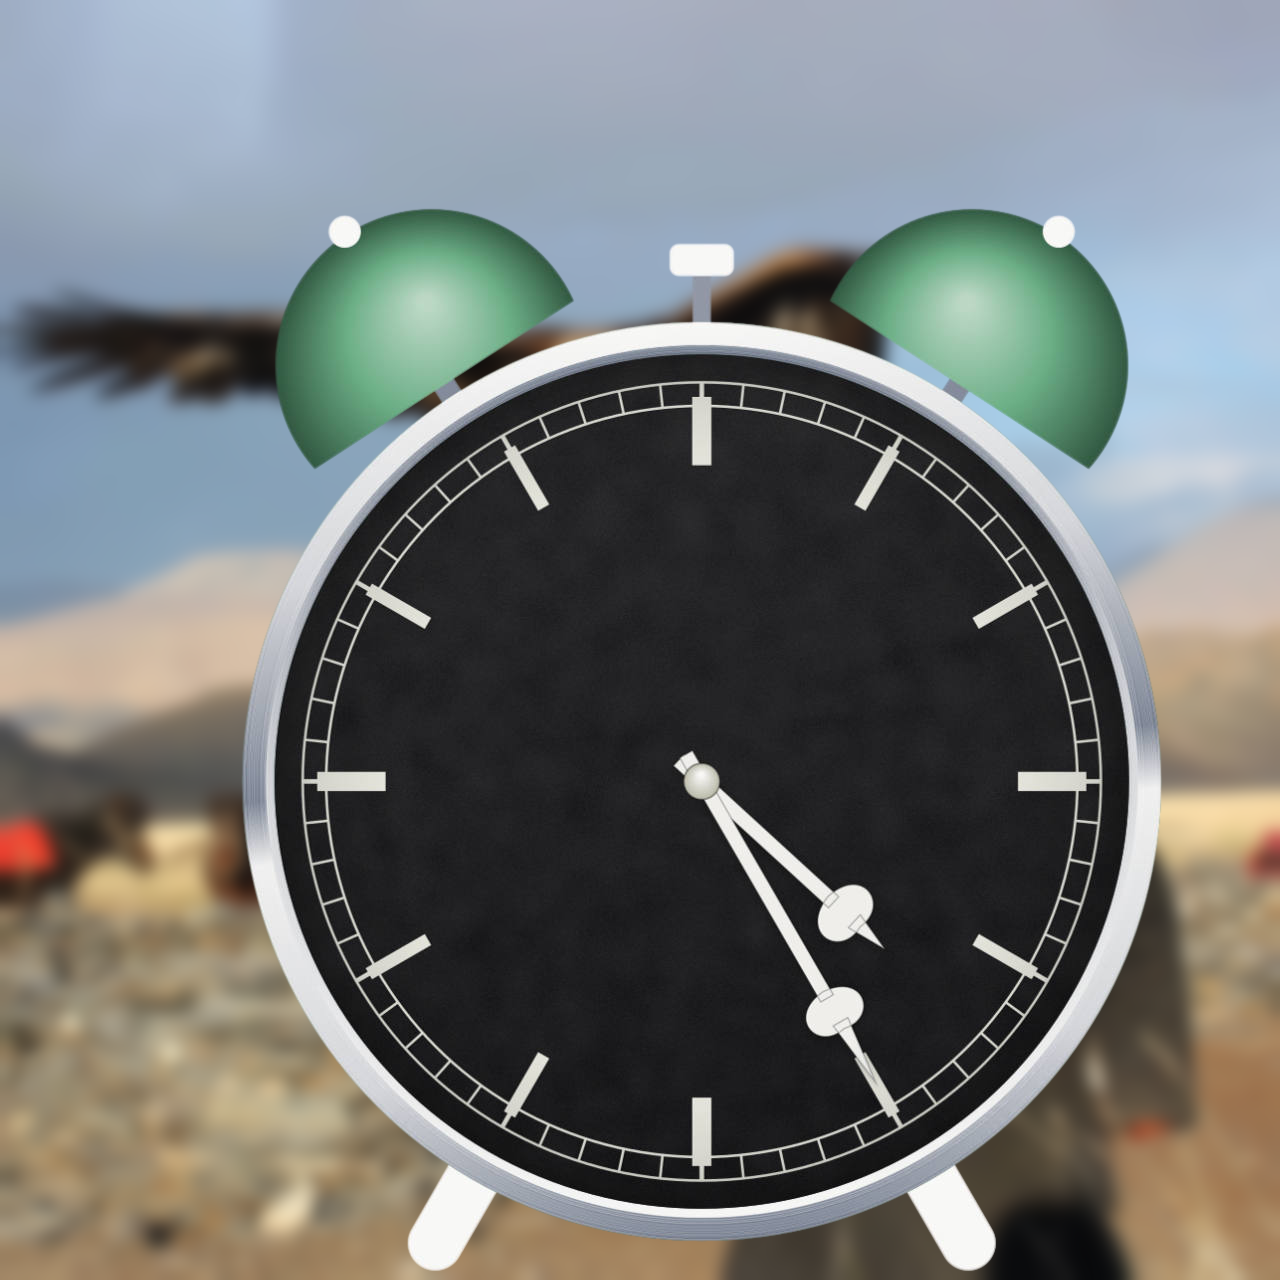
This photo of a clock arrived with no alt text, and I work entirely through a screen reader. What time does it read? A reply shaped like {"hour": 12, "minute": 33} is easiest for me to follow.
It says {"hour": 4, "minute": 25}
